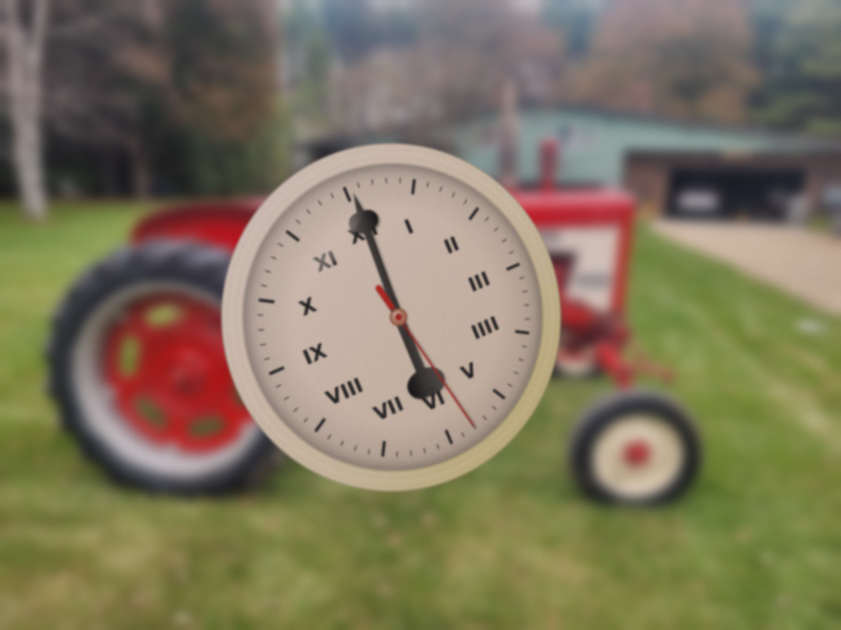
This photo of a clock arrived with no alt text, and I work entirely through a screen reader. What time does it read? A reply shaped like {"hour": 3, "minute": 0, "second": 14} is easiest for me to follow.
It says {"hour": 6, "minute": 0, "second": 28}
